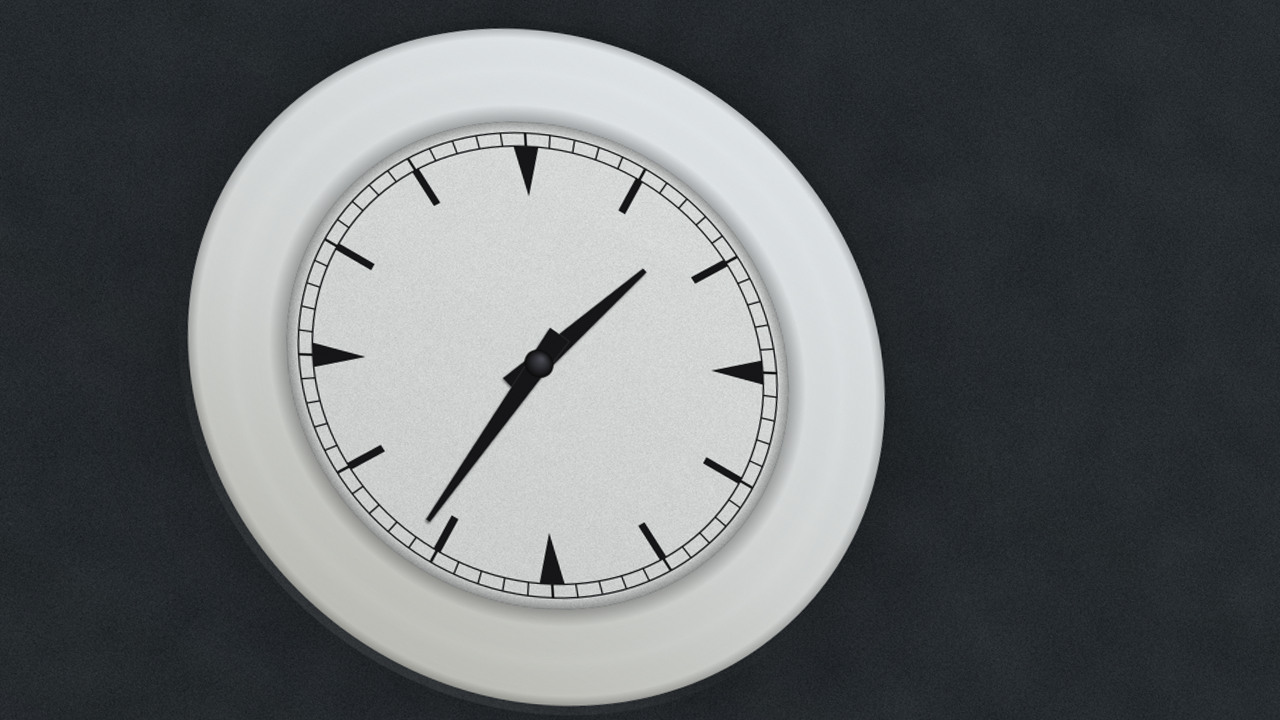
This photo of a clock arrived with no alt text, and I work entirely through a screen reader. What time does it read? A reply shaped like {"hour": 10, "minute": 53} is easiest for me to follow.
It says {"hour": 1, "minute": 36}
